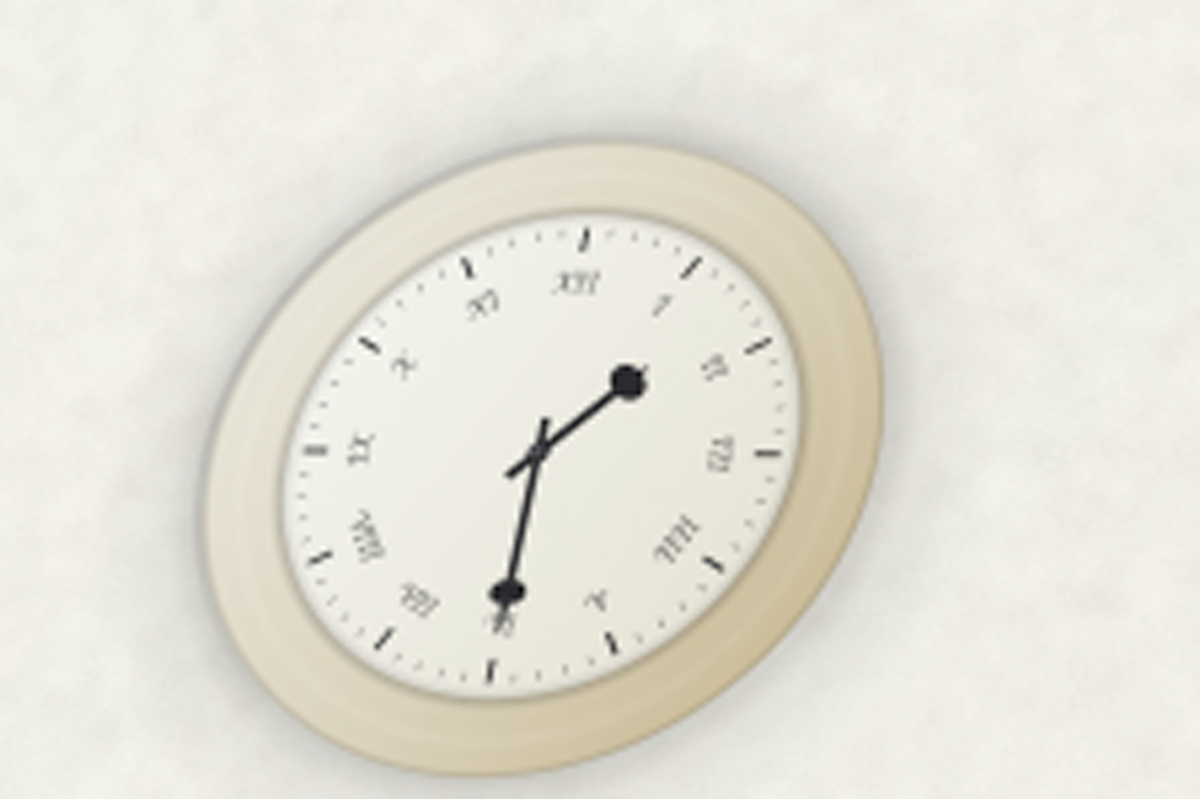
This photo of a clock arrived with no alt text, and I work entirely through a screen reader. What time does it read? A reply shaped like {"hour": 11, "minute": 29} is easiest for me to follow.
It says {"hour": 1, "minute": 30}
